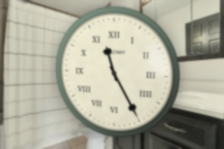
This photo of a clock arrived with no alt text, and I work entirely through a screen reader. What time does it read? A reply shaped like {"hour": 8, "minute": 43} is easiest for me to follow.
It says {"hour": 11, "minute": 25}
